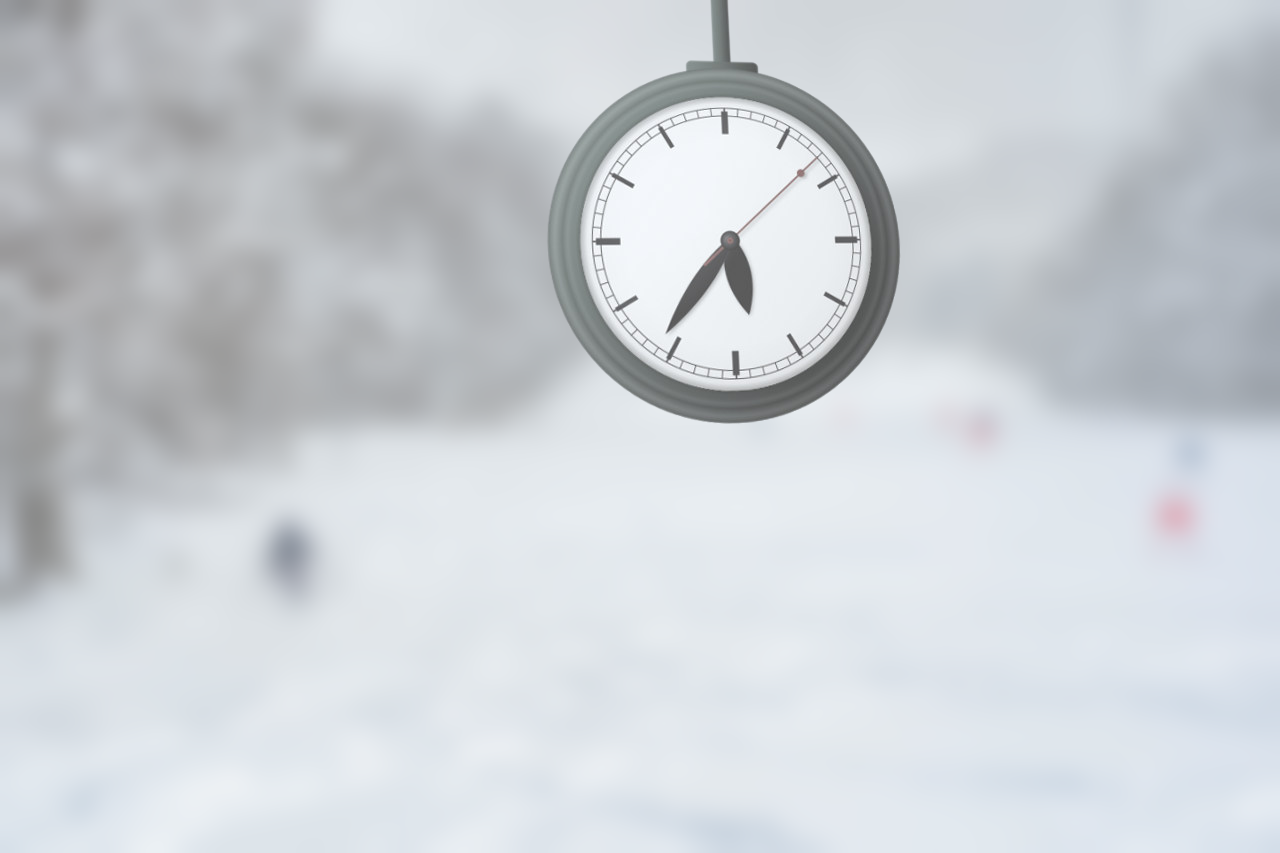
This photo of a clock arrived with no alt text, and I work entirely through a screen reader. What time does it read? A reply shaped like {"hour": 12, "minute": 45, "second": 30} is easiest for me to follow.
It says {"hour": 5, "minute": 36, "second": 8}
